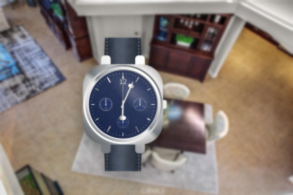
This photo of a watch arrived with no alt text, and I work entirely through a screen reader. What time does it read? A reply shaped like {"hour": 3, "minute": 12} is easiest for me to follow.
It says {"hour": 6, "minute": 4}
